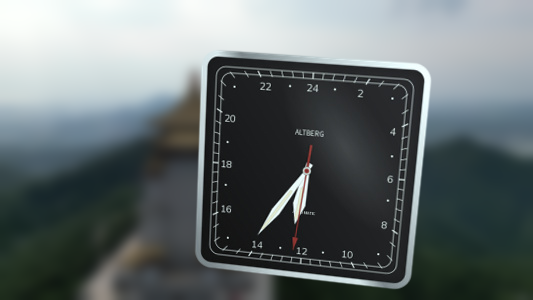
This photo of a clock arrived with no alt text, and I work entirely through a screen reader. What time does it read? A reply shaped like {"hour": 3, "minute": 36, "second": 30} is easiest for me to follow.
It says {"hour": 12, "minute": 35, "second": 31}
